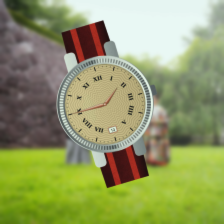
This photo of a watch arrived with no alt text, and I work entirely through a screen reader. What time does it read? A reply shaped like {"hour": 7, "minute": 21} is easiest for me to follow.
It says {"hour": 1, "minute": 45}
